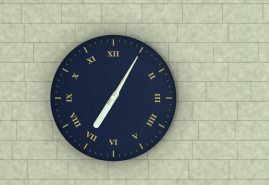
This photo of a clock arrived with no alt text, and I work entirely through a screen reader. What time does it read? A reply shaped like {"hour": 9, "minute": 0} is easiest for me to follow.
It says {"hour": 7, "minute": 5}
